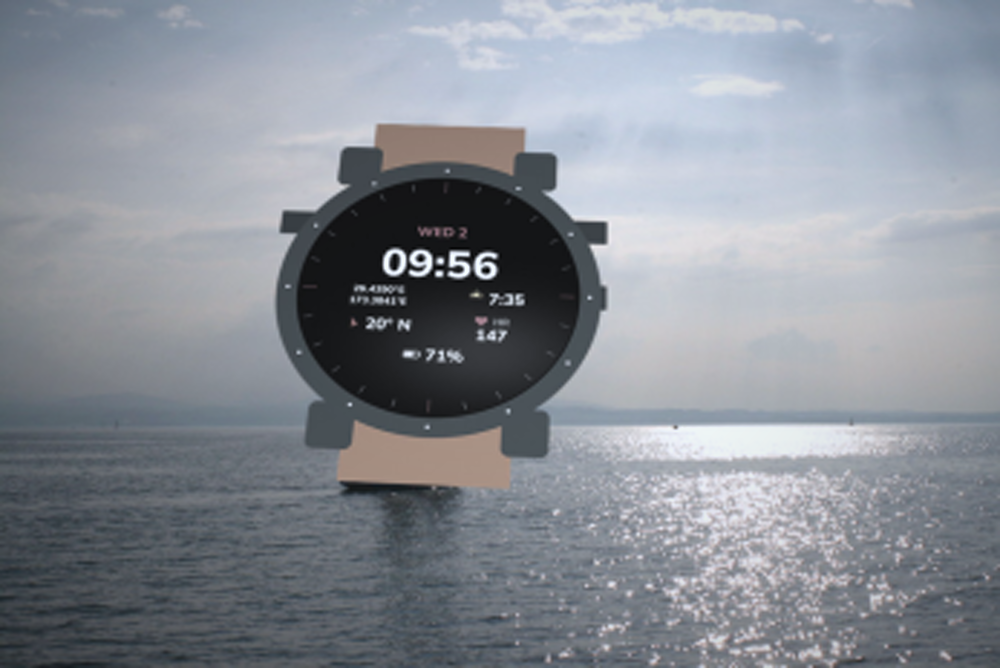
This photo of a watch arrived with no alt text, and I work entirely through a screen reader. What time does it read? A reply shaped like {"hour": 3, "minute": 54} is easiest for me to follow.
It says {"hour": 9, "minute": 56}
